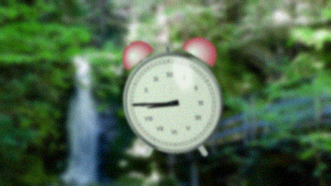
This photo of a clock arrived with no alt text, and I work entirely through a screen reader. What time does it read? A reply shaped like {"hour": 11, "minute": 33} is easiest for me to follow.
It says {"hour": 8, "minute": 45}
